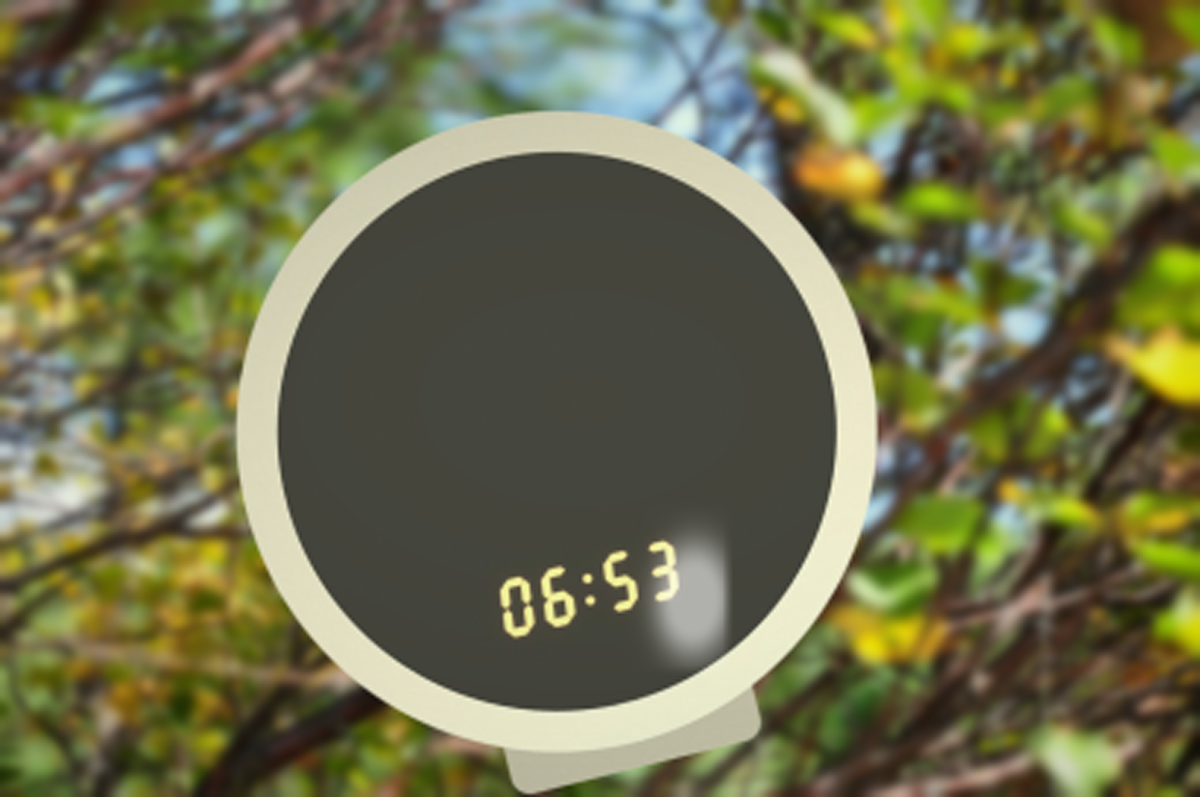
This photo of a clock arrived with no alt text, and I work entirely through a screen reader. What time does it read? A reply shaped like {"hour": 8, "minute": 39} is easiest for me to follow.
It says {"hour": 6, "minute": 53}
